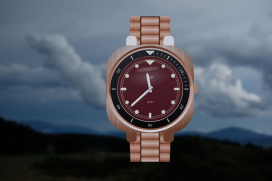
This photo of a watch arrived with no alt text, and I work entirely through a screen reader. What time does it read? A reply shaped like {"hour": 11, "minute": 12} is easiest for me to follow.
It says {"hour": 11, "minute": 38}
